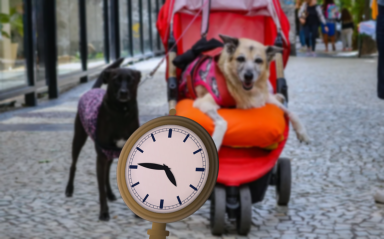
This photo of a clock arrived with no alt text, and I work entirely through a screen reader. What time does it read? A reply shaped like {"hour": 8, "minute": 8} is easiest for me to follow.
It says {"hour": 4, "minute": 46}
